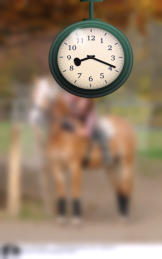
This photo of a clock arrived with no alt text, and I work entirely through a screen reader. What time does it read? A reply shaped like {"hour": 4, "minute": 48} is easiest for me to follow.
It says {"hour": 8, "minute": 19}
